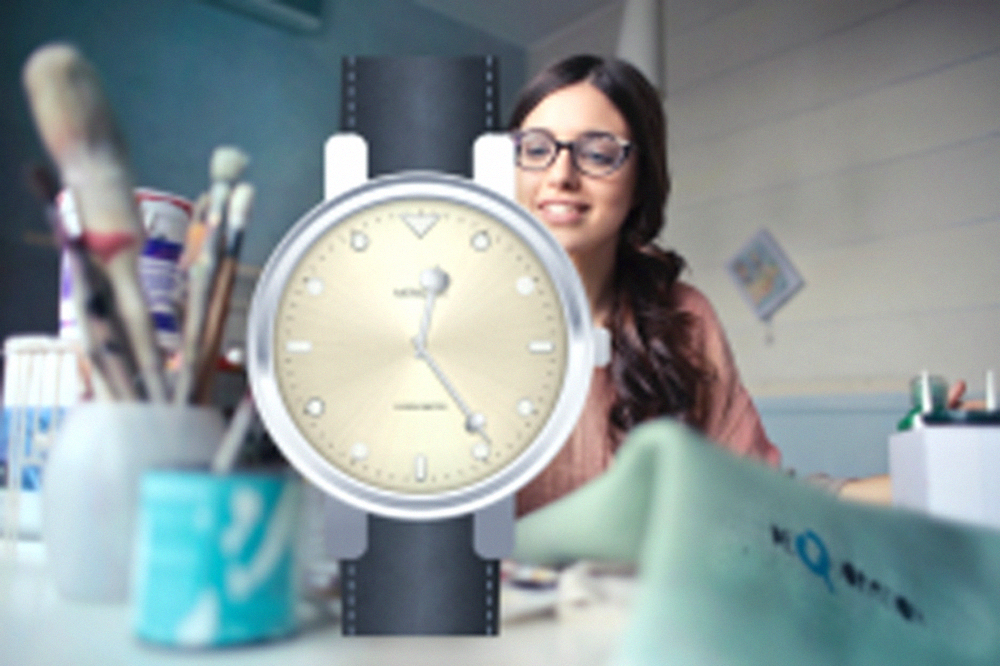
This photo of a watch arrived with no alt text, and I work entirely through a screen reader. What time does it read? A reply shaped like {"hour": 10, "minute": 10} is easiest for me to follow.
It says {"hour": 12, "minute": 24}
